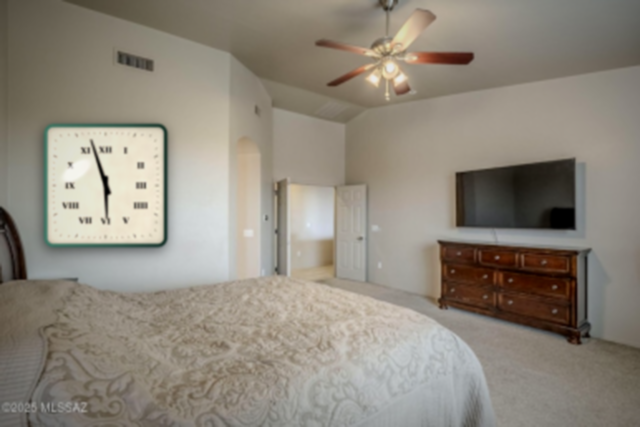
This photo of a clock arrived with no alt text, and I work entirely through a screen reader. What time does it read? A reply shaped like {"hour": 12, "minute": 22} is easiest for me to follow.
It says {"hour": 5, "minute": 57}
